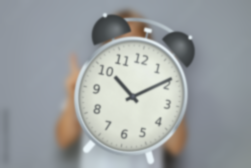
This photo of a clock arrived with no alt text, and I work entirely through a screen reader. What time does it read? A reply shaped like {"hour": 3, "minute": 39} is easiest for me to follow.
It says {"hour": 10, "minute": 9}
